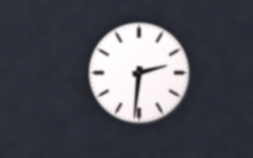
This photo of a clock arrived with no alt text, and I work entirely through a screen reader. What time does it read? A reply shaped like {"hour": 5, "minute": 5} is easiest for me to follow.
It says {"hour": 2, "minute": 31}
